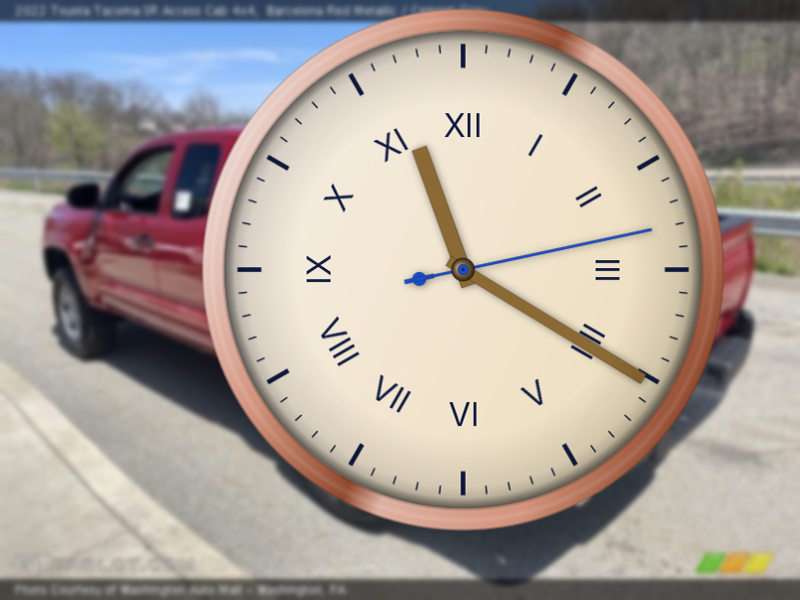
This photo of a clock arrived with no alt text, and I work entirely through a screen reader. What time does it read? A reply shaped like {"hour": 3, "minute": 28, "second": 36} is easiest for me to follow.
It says {"hour": 11, "minute": 20, "second": 13}
